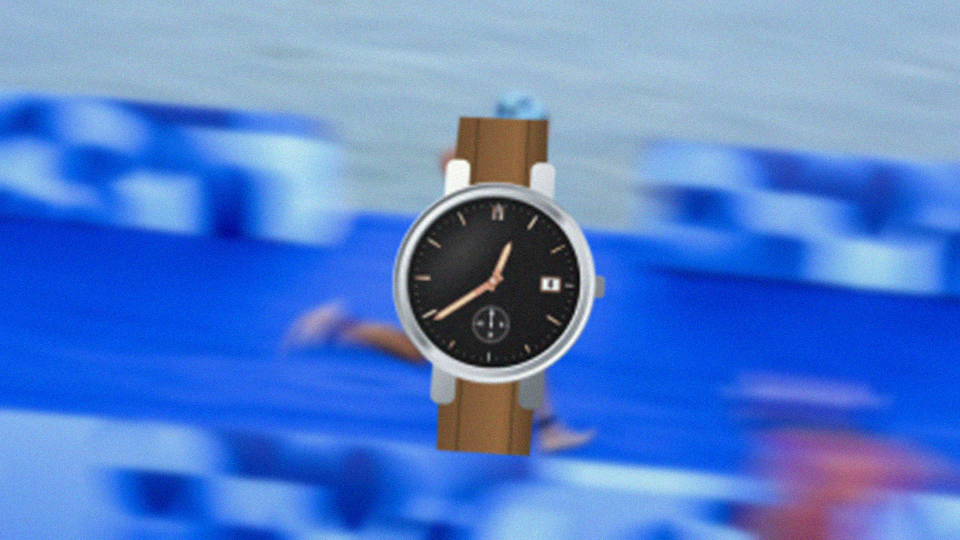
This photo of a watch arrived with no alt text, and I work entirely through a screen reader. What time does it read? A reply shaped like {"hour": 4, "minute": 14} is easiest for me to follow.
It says {"hour": 12, "minute": 39}
